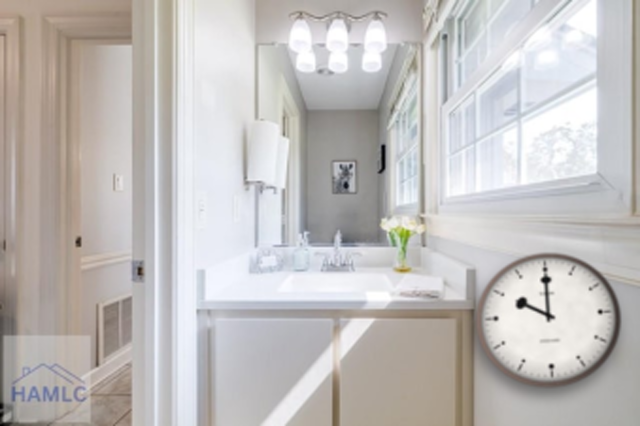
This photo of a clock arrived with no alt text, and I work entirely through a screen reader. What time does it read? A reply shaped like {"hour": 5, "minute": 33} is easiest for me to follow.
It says {"hour": 10, "minute": 0}
